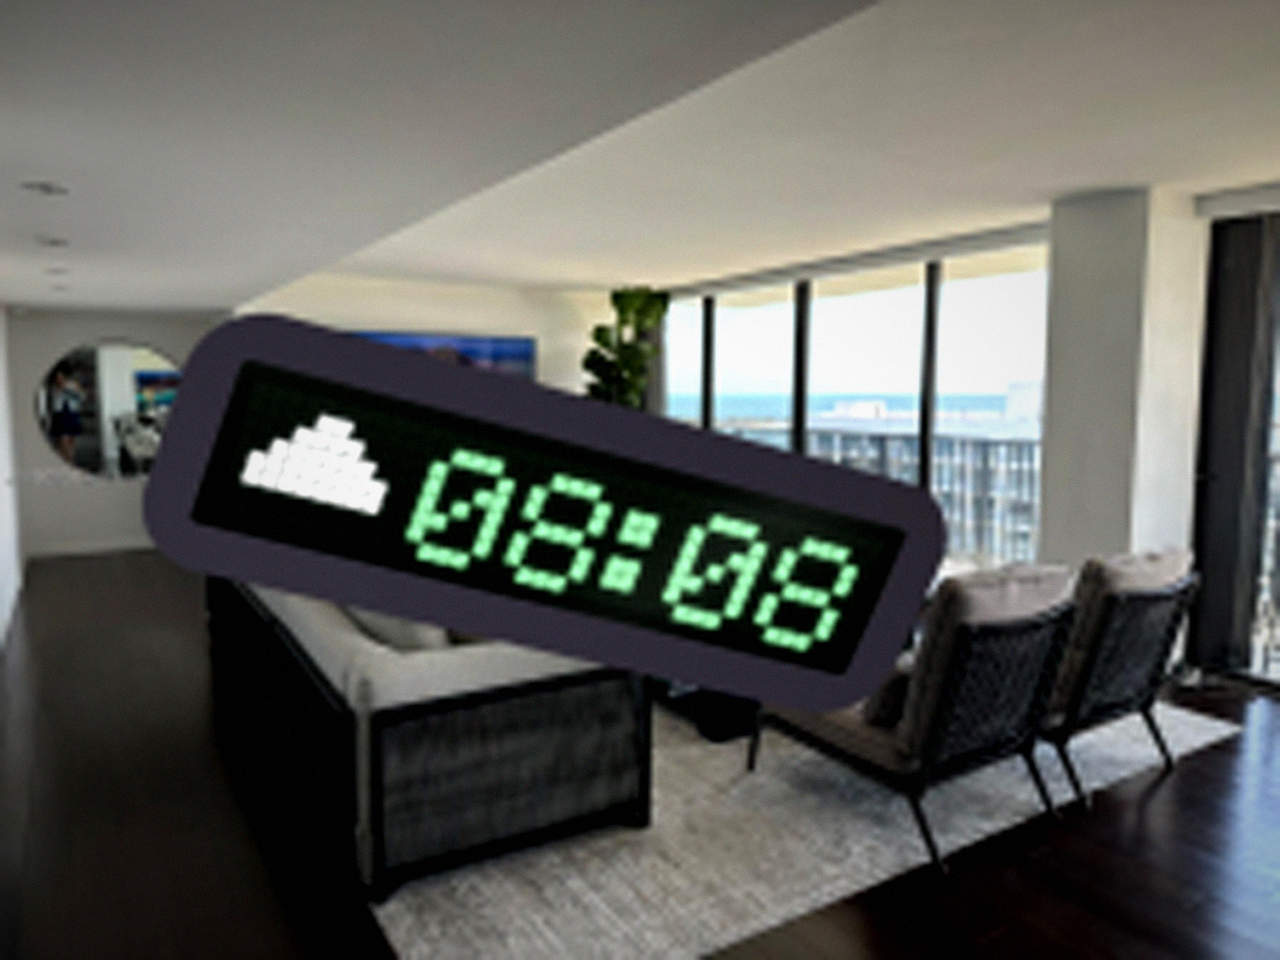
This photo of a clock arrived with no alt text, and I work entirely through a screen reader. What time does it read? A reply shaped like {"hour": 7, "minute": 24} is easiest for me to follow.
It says {"hour": 8, "minute": 8}
